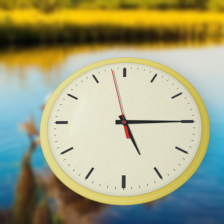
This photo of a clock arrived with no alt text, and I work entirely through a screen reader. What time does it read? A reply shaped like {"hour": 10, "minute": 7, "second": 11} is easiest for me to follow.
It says {"hour": 5, "minute": 14, "second": 58}
